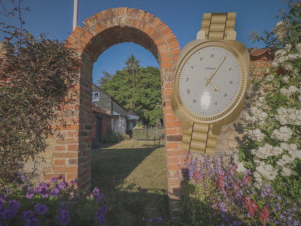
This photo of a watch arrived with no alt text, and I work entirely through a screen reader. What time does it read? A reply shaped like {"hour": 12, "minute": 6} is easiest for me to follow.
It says {"hour": 4, "minute": 5}
